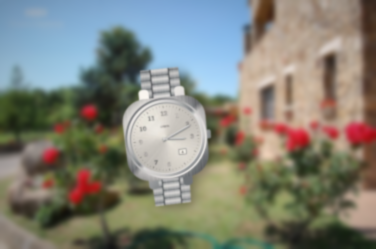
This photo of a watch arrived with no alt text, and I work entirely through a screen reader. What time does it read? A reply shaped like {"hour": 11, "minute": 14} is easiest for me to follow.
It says {"hour": 3, "minute": 11}
